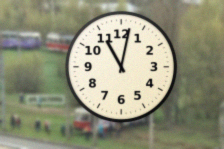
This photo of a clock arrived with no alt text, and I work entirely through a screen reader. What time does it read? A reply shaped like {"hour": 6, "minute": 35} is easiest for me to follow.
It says {"hour": 11, "minute": 2}
